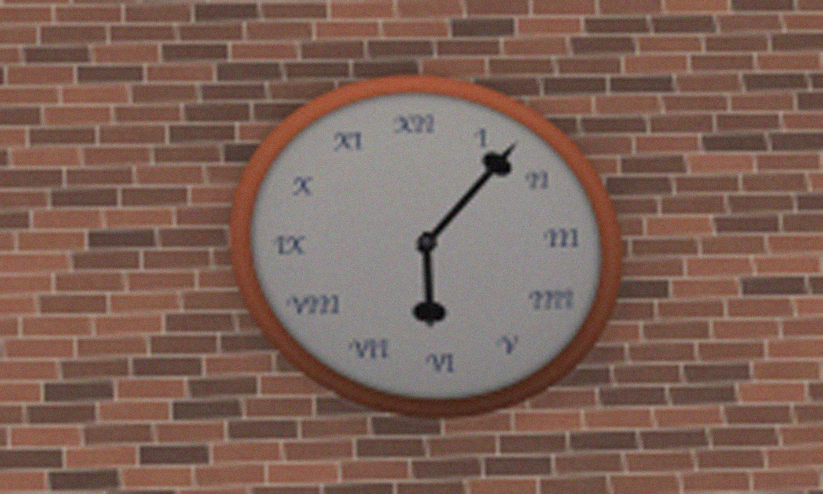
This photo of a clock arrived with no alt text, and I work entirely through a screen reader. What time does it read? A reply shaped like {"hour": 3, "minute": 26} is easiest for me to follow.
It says {"hour": 6, "minute": 7}
